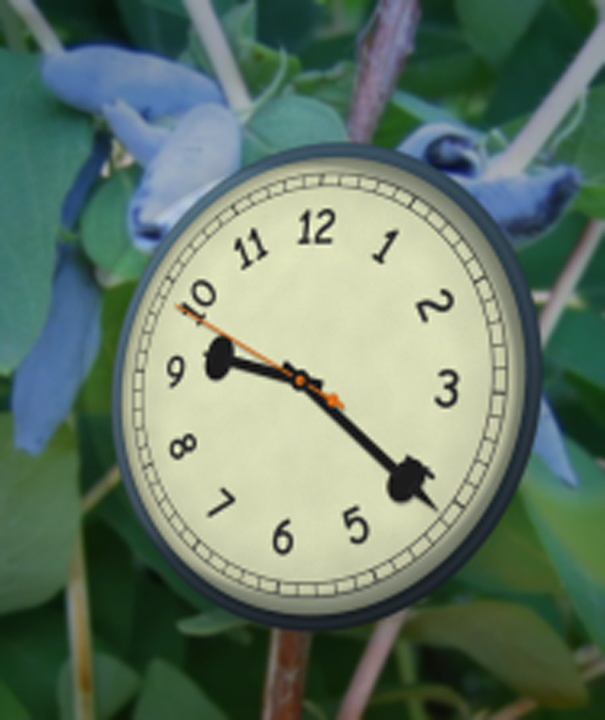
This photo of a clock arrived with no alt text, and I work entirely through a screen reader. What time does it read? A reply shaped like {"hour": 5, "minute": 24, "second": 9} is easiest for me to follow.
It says {"hour": 9, "minute": 20, "second": 49}
